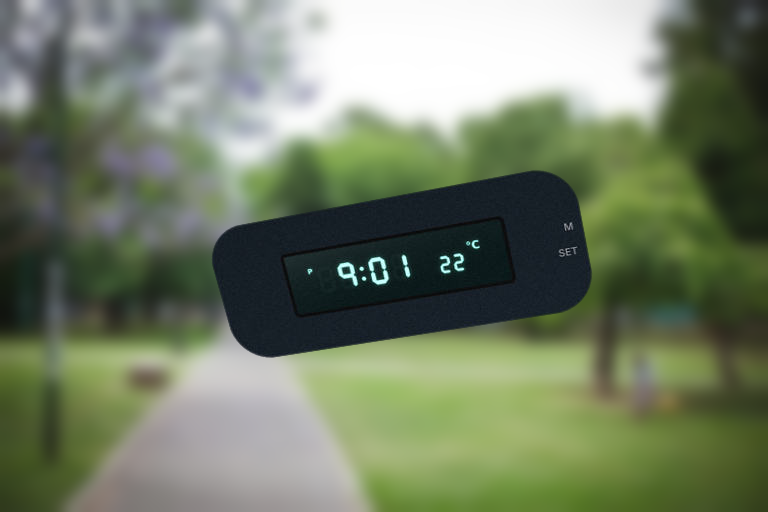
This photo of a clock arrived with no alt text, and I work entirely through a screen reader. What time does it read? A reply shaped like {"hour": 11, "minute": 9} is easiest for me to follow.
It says {"hour": 9, "minute": 1}
